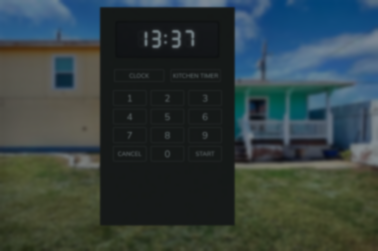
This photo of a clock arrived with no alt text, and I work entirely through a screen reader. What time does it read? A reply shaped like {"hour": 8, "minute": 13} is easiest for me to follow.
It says {"hour": 13, "minute": 37}
